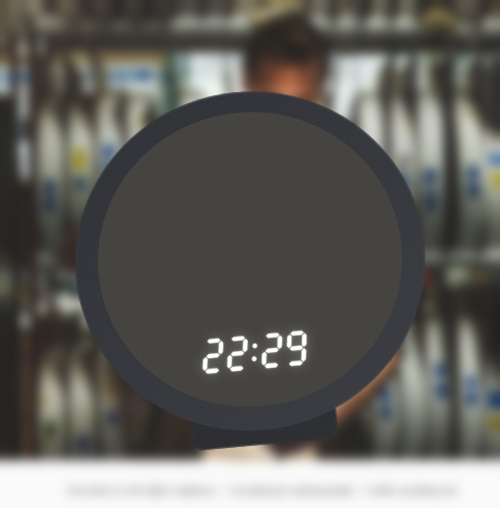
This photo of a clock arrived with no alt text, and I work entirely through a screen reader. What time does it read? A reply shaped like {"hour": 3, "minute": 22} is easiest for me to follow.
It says {"hour": 22, "minute": 29}
